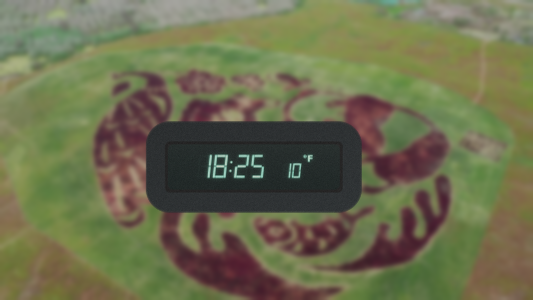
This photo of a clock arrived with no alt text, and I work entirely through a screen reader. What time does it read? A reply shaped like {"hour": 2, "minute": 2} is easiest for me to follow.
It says {"hour": 18, "minute": 25}
